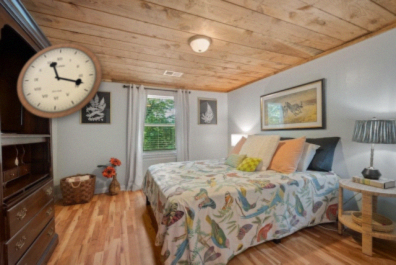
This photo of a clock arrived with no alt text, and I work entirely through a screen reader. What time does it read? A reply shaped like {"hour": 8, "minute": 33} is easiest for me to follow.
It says {"hour": 11, "minute": 18}
